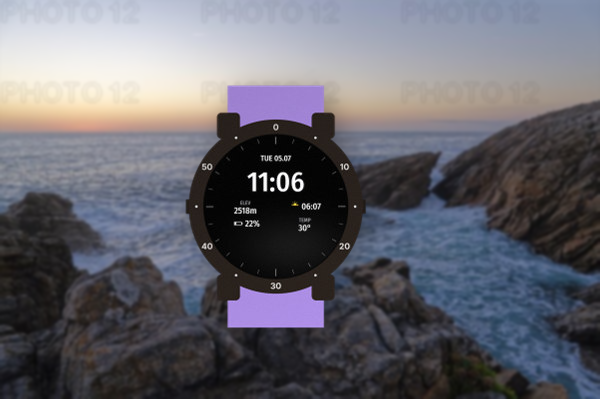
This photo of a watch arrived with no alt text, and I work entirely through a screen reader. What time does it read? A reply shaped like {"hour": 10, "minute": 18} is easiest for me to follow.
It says {"hour": 11, "minute": 6}
